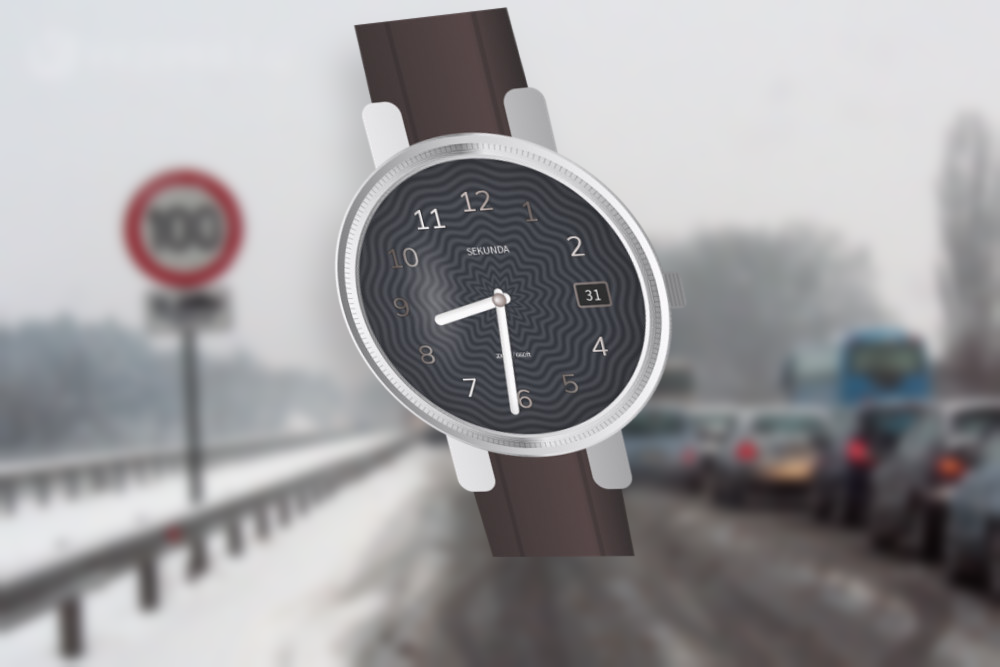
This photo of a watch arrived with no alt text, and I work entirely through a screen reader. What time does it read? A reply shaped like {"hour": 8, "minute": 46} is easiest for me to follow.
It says {"hour": 8, "minute": 31}
